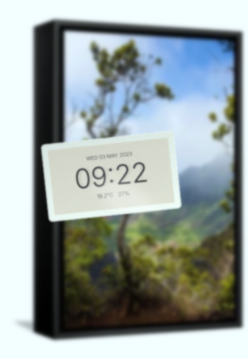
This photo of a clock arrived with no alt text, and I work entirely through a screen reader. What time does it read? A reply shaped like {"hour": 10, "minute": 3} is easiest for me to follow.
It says {"hour": 9, "minute": 22}
